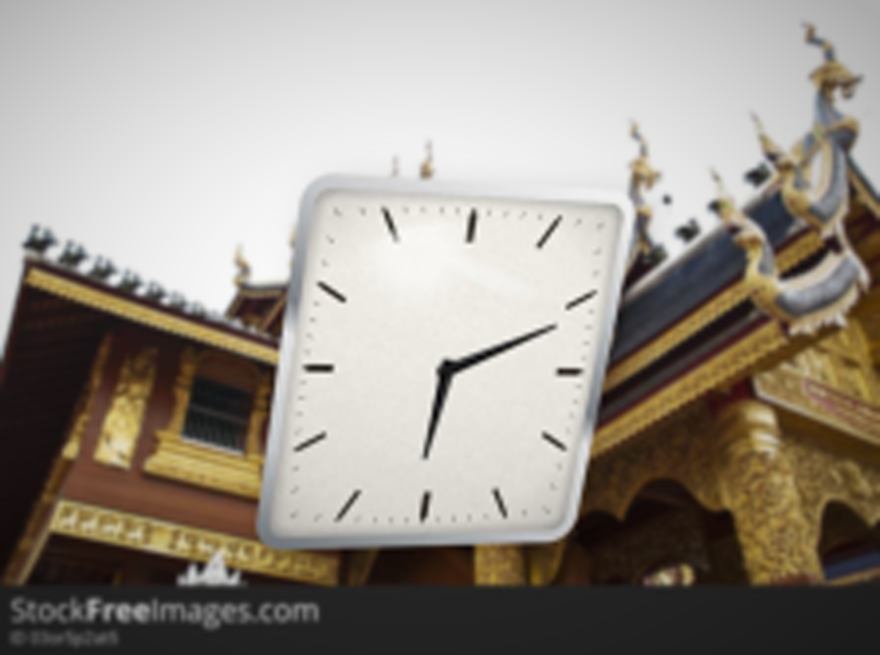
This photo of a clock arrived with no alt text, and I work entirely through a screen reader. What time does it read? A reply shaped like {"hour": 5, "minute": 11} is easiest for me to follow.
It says {"hour": 6, "minute": 11}
